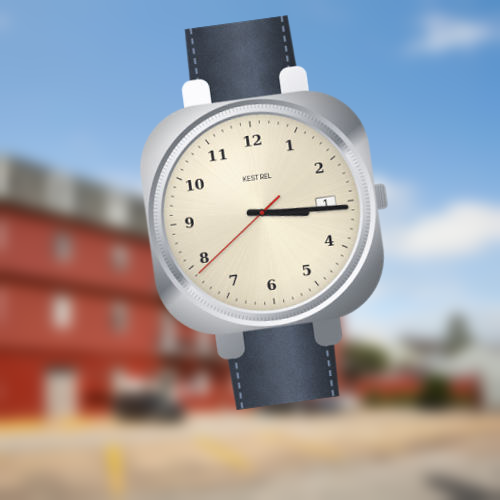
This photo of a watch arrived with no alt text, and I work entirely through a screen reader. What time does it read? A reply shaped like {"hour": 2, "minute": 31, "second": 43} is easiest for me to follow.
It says {"hour": 3, "minute": 15, "second": 39}
